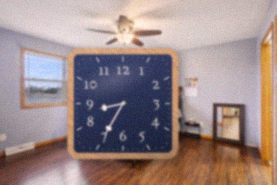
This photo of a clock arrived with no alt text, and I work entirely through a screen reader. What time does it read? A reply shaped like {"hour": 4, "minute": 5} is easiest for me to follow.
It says {"hour": 8, "minute": 35}
